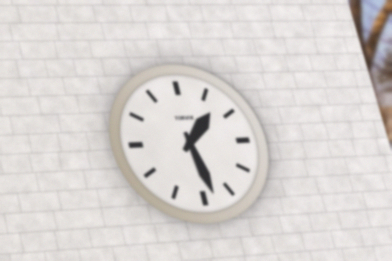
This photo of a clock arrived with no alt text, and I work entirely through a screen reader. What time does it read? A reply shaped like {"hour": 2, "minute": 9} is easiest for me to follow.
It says {"hour": 1, "minute": 28}
